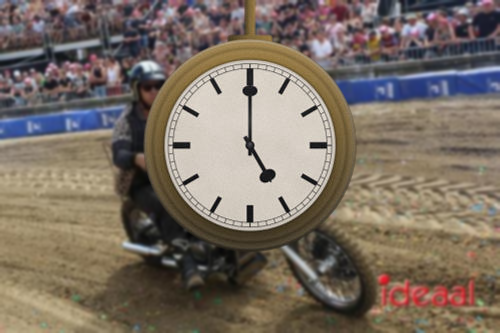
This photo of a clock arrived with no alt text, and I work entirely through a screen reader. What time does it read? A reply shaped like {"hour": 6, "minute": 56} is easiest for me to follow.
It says {"hour": 5, "minute": 0}
